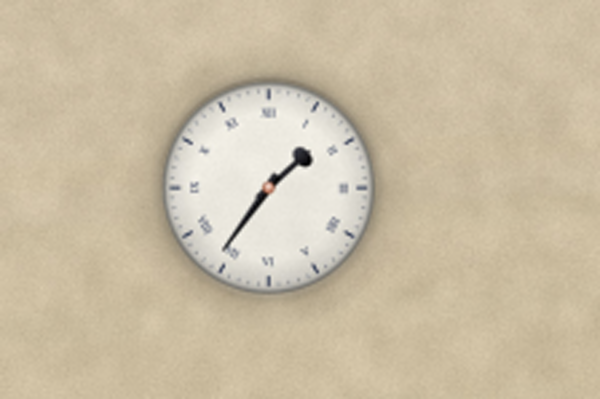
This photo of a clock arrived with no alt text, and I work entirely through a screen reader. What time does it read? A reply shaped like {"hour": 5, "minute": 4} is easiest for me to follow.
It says {"hour": 1, "minute": 36}
